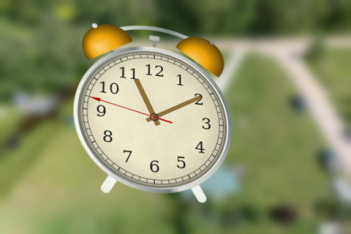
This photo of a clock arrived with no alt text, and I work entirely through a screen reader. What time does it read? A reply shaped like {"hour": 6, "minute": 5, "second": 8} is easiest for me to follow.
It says {"hour": 11, "minute": 9, "second": 47}
